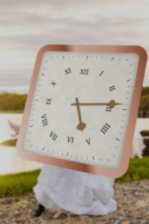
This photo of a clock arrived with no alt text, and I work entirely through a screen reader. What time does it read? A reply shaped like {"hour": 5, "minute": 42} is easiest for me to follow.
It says {"hour": 5, "minute": 14}
